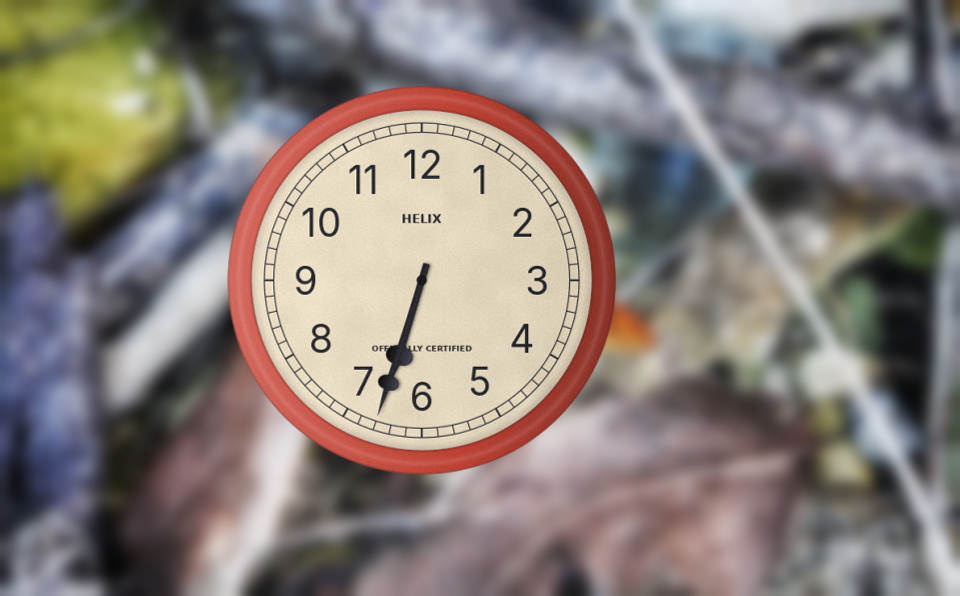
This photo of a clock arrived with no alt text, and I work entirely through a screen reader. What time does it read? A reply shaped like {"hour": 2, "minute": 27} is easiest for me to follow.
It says {"hour": 6, "minute": 33}
